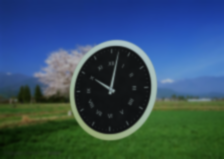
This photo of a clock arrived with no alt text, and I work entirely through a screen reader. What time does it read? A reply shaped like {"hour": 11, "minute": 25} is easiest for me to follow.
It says {"hour": 10, "minute": 2}
